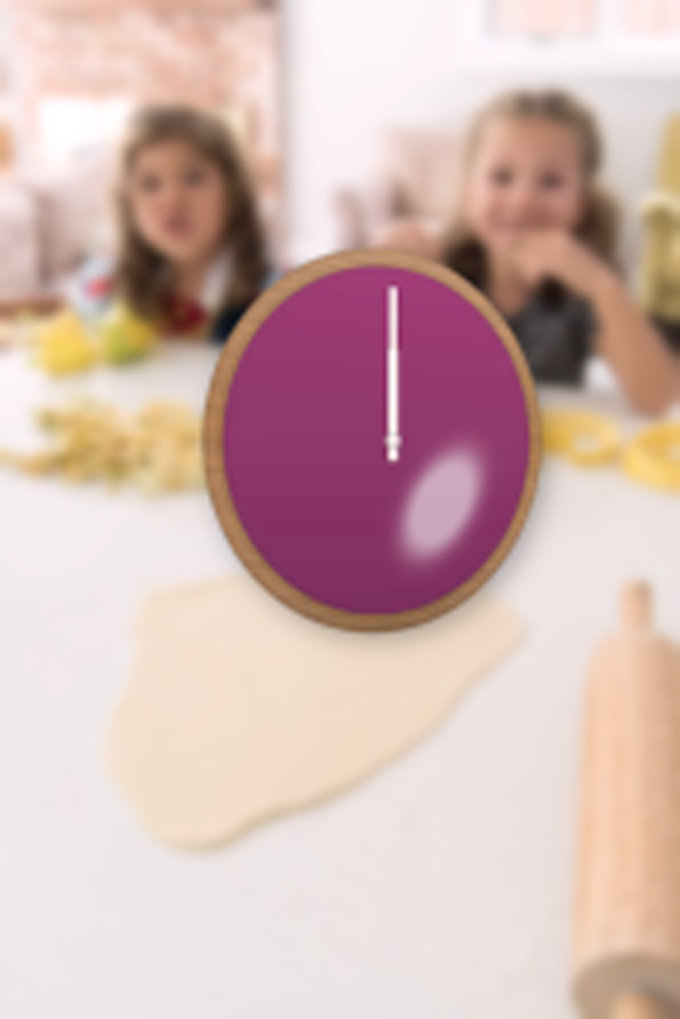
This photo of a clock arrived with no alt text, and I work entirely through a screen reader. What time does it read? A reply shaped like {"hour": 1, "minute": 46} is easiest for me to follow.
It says {"hour": 12, "minute": 0}
